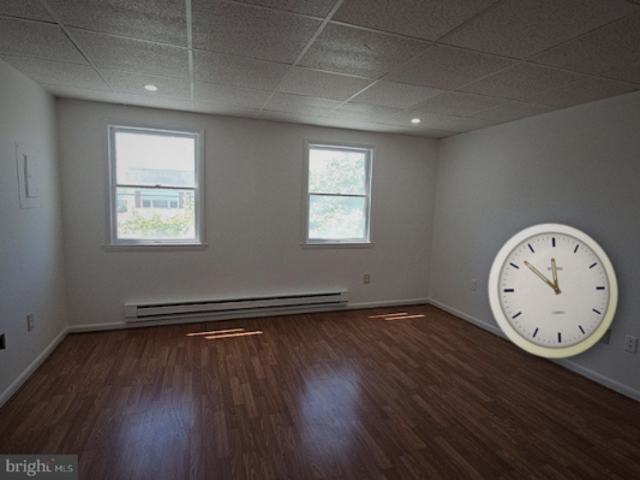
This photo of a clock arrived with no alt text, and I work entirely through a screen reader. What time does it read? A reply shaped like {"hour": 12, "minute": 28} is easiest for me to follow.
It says {"hour": 11, "minute": 52}
